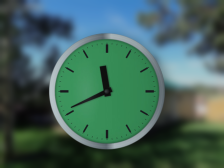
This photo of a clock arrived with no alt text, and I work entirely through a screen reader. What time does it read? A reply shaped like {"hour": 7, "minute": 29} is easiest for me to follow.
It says {"hour": 11, "minute": 41}
